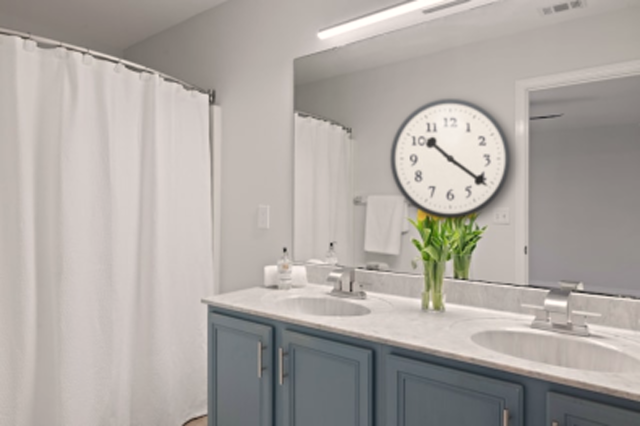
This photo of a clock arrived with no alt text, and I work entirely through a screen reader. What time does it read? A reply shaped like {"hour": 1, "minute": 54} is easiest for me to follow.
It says {"hour": 10, "minute": 21}
